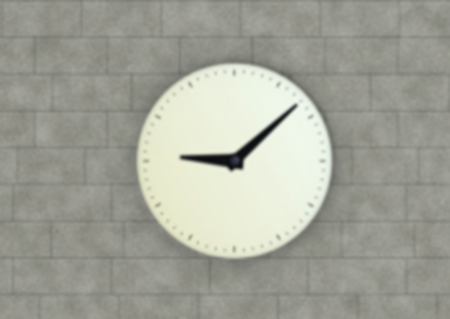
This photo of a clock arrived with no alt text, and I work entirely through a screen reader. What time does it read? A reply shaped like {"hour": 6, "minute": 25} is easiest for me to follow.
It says {"hour": 9, "minute": 8}
